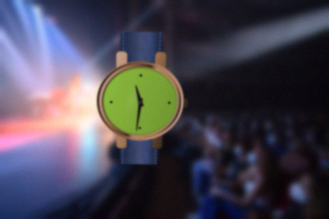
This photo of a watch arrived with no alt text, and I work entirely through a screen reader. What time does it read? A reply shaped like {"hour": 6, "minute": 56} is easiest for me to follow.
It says {"hour": 11, "minute": 31}
